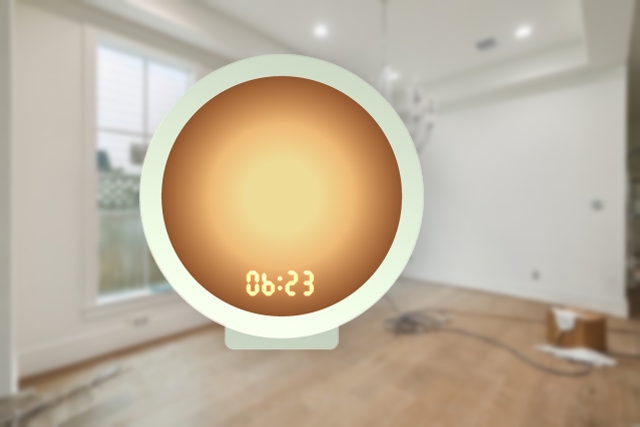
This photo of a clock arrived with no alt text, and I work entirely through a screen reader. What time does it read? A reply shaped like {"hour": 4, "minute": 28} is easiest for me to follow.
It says {"hour": 6, "minute": 23}
